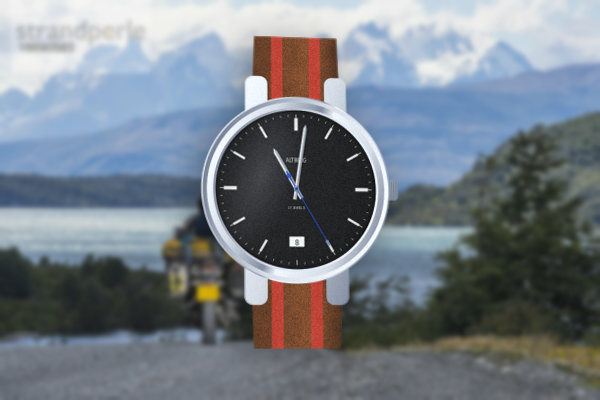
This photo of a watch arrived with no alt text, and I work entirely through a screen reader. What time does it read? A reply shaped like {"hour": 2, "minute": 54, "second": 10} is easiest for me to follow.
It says {"hour": 11, "minute": 1, "second": 25}
